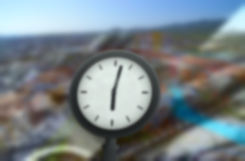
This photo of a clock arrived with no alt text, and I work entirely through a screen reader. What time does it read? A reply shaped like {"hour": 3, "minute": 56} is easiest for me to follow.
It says {"hour": 6, "minute": 2}
